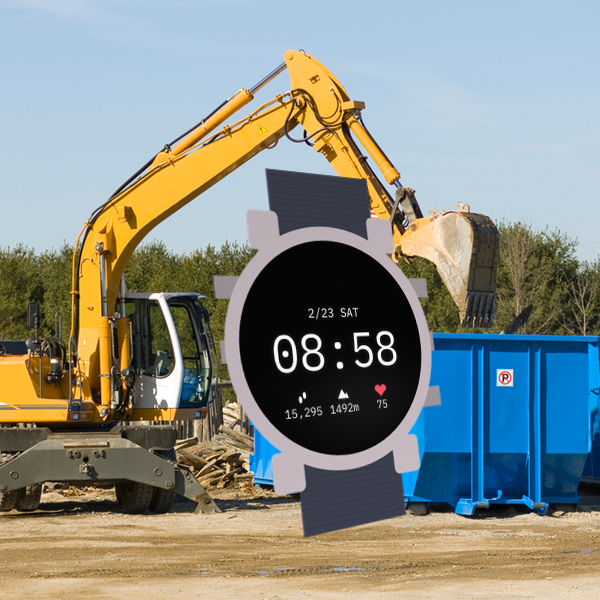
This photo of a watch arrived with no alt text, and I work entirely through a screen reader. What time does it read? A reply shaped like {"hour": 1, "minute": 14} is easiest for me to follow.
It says {"hour": 8, "minute": 58}
